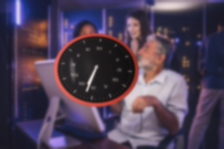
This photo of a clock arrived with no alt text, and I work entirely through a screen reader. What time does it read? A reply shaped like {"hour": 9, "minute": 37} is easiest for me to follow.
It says {"hour": 6, "minute": 32}
